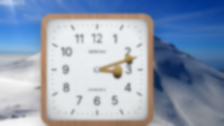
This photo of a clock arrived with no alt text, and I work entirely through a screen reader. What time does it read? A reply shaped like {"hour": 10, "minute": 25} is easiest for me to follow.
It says {"hour": 3, "minute": 12}
